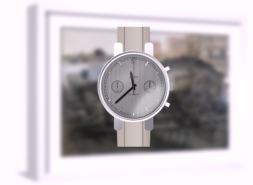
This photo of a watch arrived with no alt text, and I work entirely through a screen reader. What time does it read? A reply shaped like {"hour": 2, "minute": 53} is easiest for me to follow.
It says {"hour": 11, "minute": 38}
